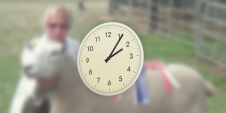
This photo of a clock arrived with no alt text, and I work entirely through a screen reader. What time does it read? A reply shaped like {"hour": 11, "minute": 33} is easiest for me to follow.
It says {"hour": 2, "minute": 6}
